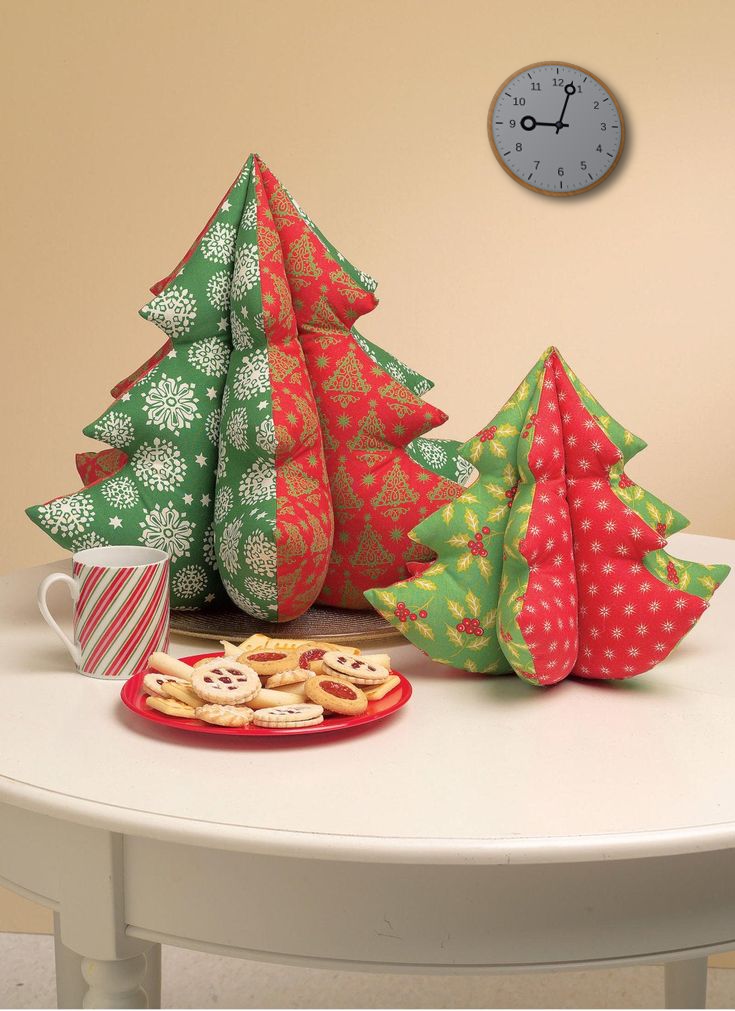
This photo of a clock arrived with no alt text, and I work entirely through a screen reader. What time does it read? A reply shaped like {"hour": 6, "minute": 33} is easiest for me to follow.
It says {"hour": 9, "minute": 3}
